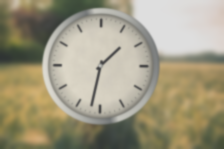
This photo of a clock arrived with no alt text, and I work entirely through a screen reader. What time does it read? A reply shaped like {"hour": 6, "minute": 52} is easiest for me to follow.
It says {"hour": 1, "minute": 32}
